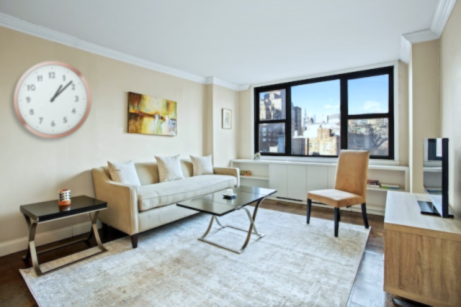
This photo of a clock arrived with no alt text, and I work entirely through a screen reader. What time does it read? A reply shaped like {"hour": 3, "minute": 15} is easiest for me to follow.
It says {"hour": 1, "minute": 8}
